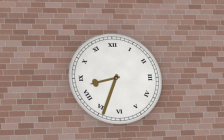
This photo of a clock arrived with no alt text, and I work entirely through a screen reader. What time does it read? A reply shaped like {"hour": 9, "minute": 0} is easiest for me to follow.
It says {"hour": 8, "minute": 34}
